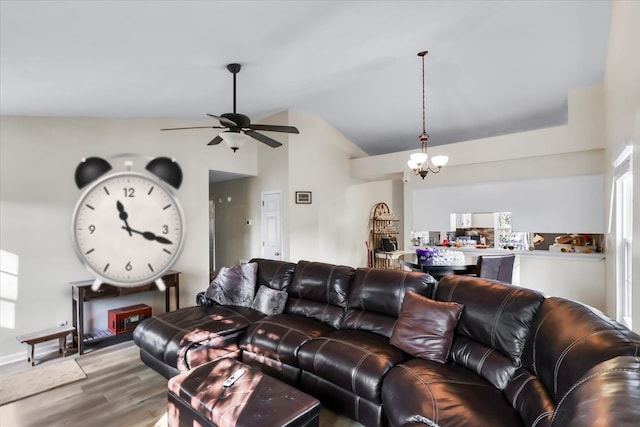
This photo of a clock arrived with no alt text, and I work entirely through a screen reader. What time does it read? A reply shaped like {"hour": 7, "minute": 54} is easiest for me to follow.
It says {"hour": 11, "minute": 18}
